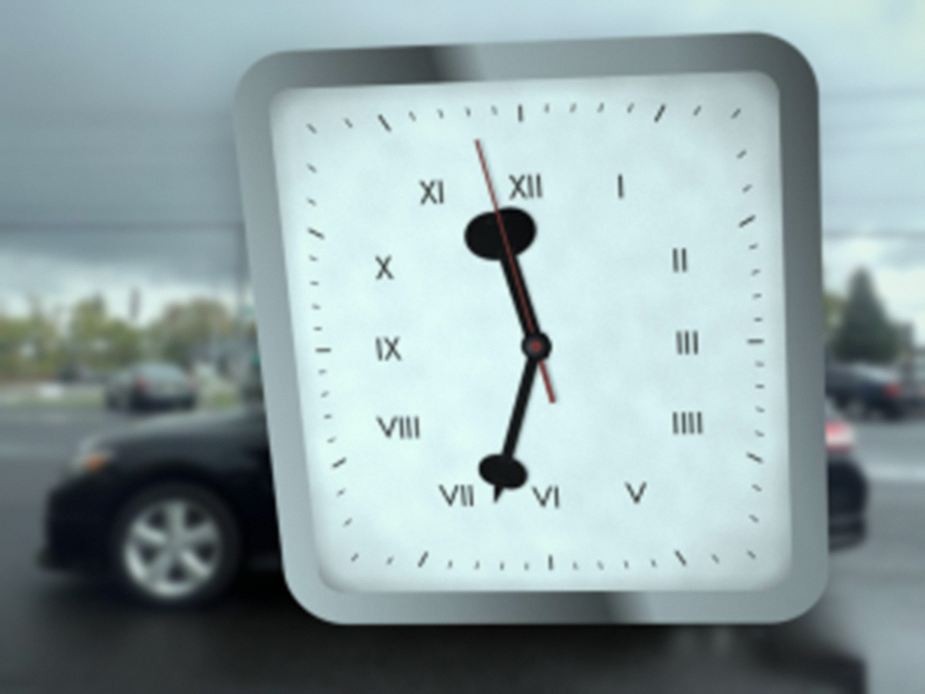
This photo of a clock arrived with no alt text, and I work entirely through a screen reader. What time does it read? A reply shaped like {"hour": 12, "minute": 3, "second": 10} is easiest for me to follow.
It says {"hour": 11, "minute": 32, "second": 58}
